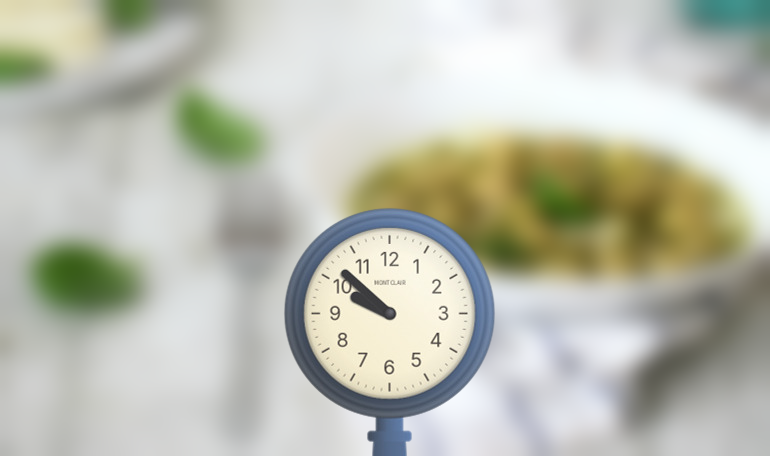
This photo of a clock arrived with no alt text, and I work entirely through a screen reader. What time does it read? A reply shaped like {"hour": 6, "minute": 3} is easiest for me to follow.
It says {"hour": 9, "minute": 52}
